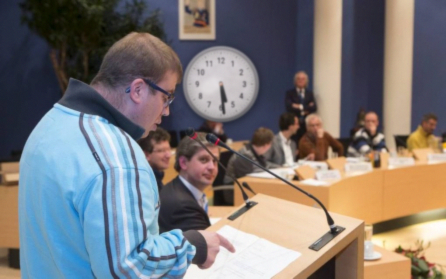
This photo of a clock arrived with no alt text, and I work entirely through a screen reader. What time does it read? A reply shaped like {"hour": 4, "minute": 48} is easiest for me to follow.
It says {"hour": 5, "minute": 29}
